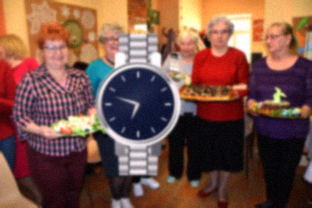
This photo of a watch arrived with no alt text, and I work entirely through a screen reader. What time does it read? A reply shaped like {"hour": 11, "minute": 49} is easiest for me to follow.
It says {"hour": 6, "minute": 48}
